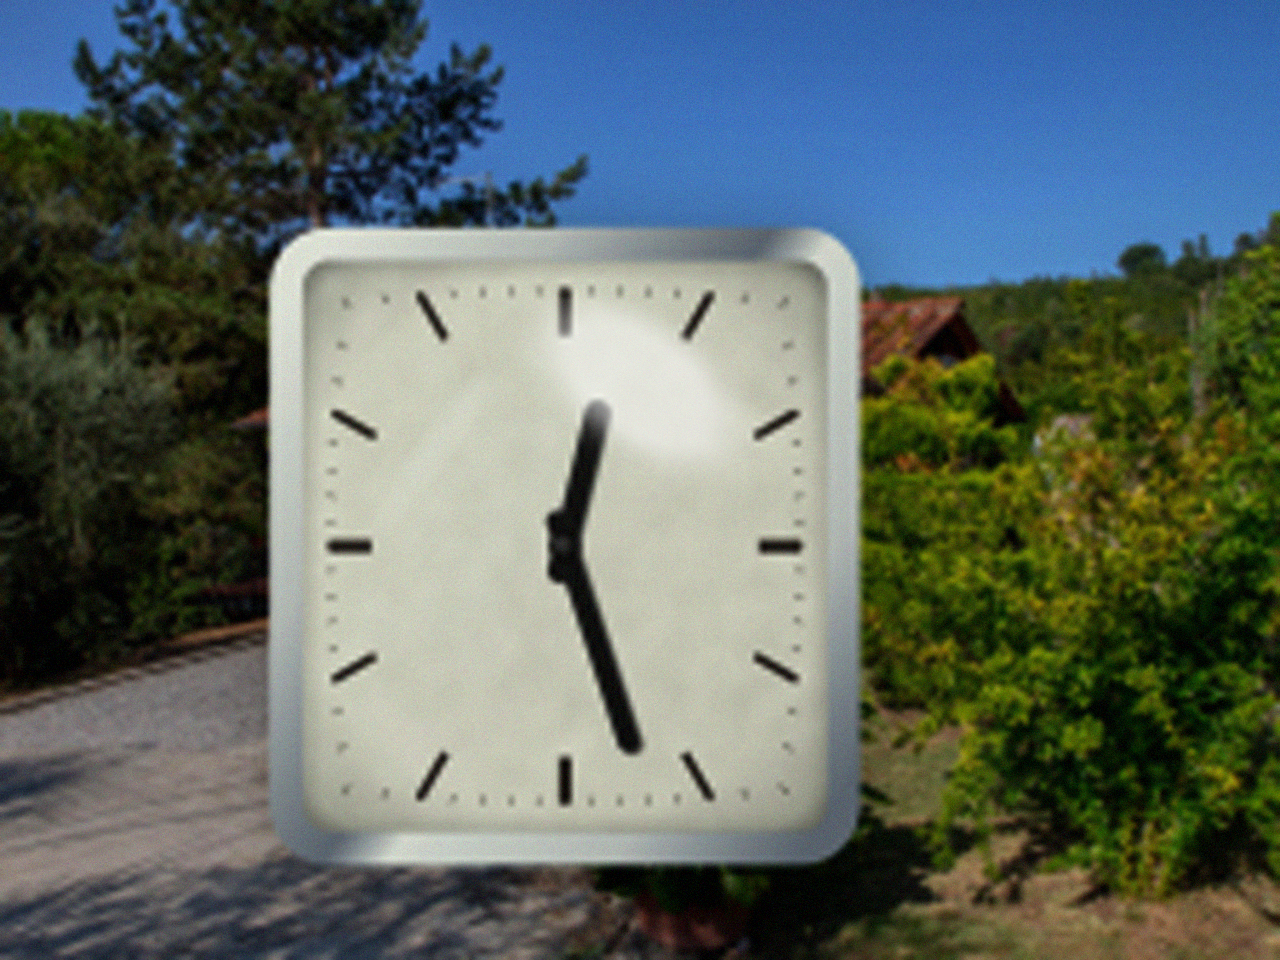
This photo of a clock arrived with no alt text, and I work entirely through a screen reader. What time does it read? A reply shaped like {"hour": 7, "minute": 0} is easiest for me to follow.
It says {"hour": 12, "minute": 27}
